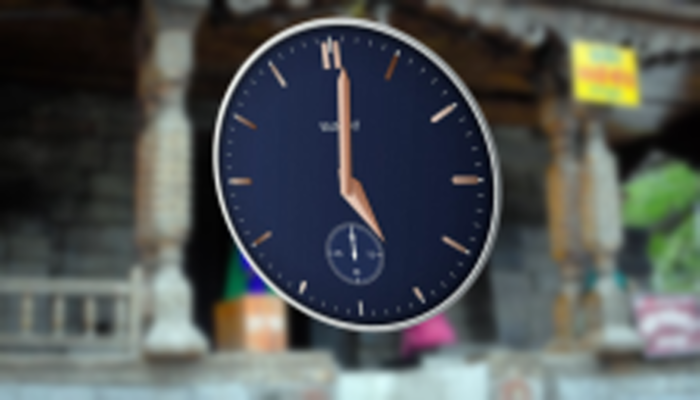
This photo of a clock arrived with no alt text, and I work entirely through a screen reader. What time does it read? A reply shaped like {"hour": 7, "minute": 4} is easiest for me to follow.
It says {"hour": 5, "minute": 1}
